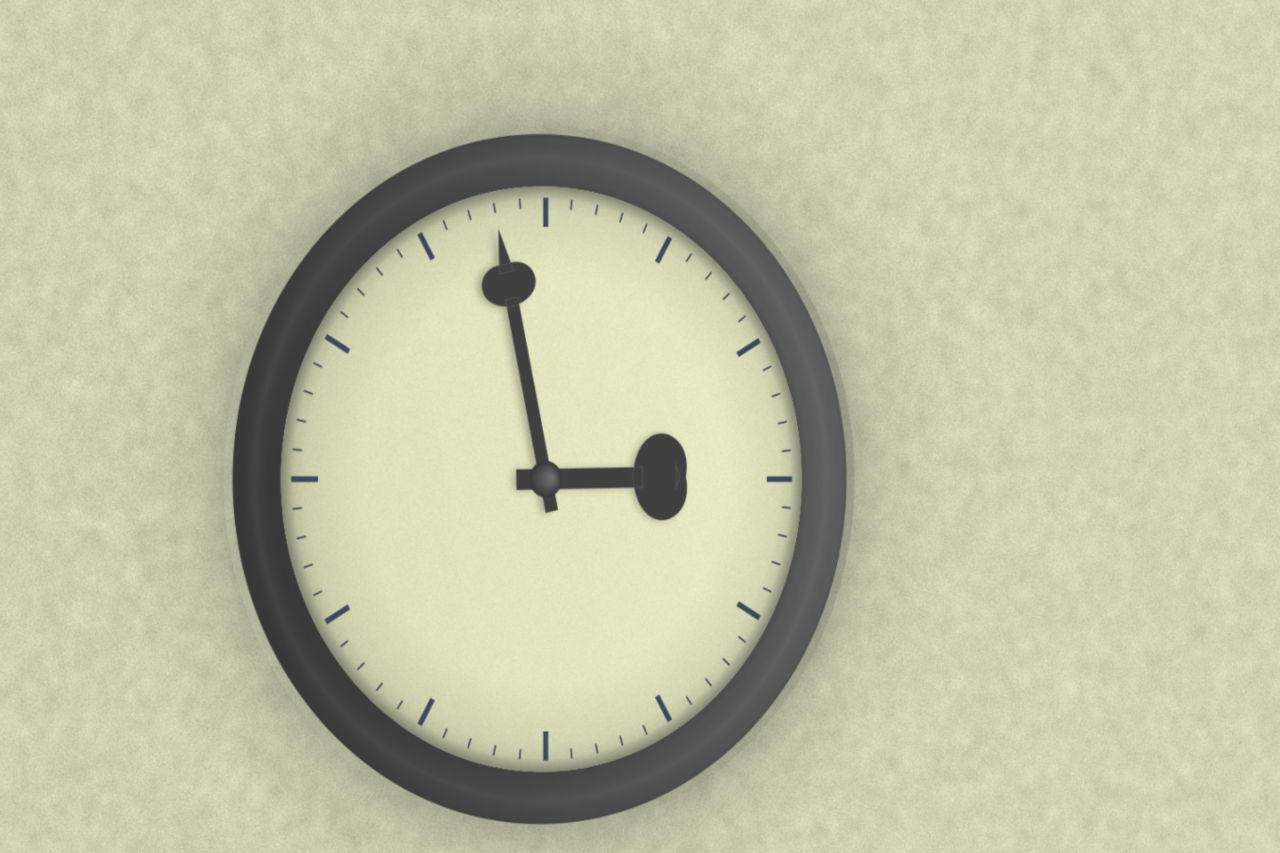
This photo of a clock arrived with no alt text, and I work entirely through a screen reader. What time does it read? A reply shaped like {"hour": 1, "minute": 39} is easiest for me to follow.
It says {"hour": 2, "minute": 58}
